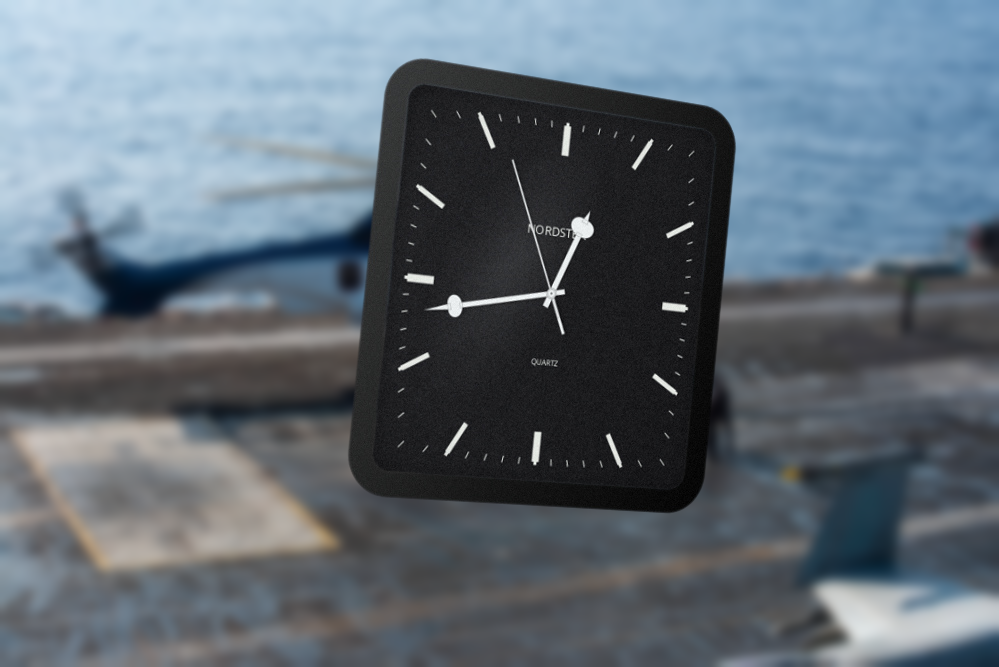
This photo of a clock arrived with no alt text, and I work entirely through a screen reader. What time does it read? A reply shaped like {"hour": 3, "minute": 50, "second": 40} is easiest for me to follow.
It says {"hour": 12, "minute": 42, "second": 56}
